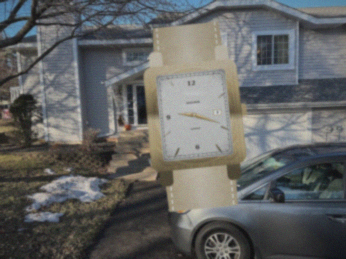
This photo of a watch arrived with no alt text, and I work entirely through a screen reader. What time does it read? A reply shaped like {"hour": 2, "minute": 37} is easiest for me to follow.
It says {"hour": 9, "minute": 19}
